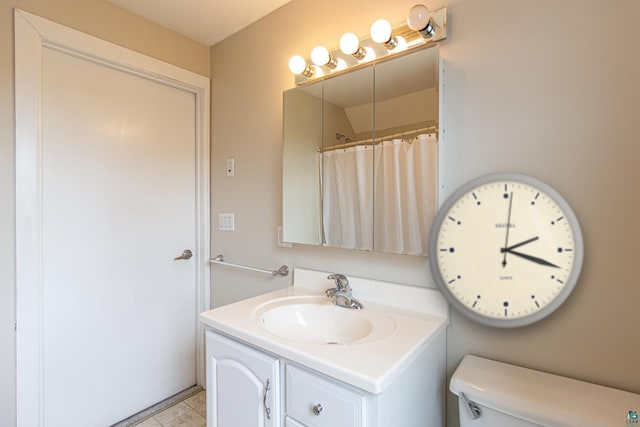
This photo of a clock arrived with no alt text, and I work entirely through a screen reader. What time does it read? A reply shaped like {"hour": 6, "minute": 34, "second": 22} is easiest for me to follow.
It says {"hour": 2, "minute": 18, "second": 1}
